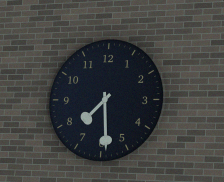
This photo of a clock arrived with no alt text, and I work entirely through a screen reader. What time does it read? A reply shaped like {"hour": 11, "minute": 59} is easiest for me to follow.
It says {"hour": 7, "minute": 29}
